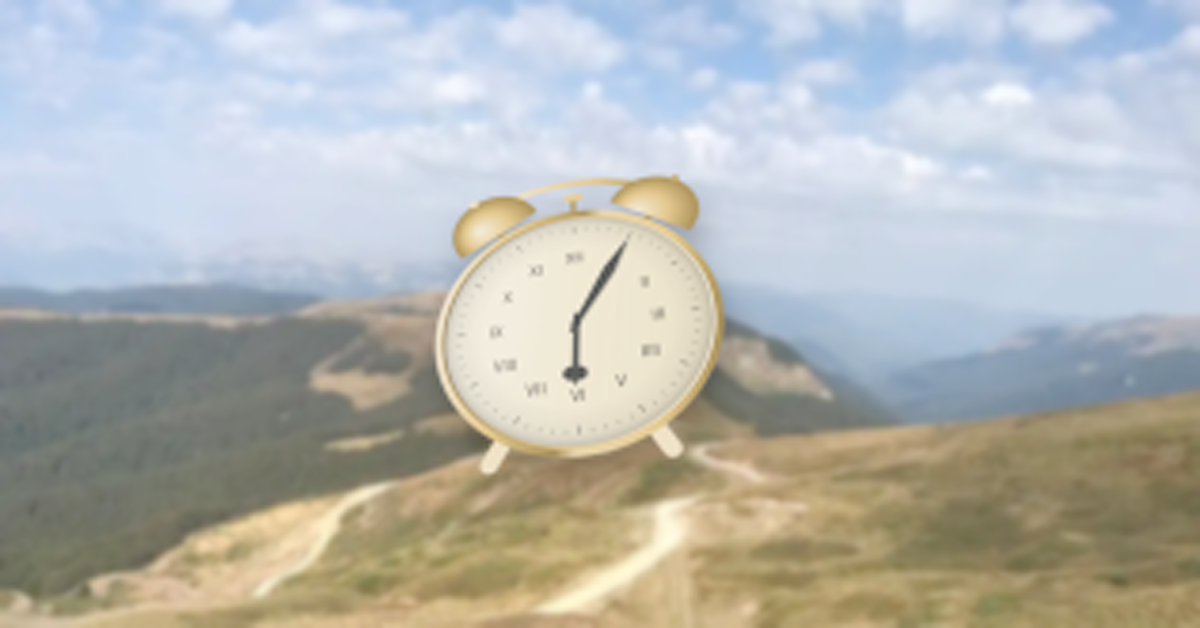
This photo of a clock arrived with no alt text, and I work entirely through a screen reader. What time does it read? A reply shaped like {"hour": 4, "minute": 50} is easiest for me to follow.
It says {"hour": 6, "minute": 5}
